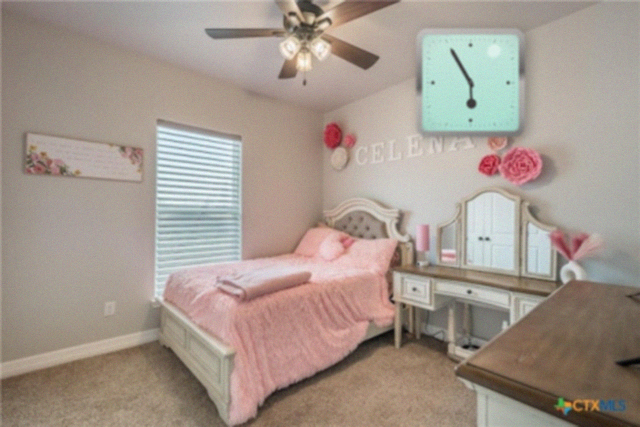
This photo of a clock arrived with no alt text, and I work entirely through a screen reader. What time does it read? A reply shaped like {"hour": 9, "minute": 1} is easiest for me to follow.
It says {"hour": 5, "minute": 55}
